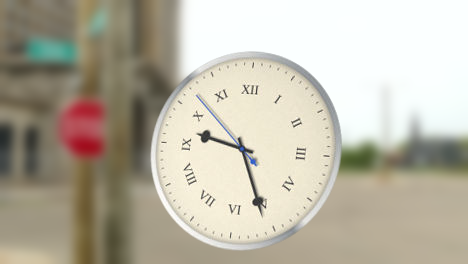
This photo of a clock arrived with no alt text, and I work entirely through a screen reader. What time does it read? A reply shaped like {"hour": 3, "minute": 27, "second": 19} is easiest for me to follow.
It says {"hour": 9, "minute": 25, "second": 52}
